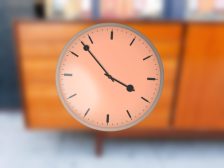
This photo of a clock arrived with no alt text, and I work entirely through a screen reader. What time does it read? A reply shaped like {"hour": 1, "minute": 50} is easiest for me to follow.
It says {"hour": 3, "minute": 53}
